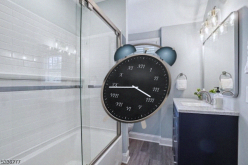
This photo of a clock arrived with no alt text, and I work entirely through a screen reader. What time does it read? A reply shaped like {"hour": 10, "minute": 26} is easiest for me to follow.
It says {"hour": 3, "minute": 44}
